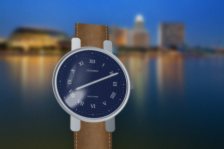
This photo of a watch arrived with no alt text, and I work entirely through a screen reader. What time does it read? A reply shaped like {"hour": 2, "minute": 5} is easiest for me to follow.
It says {"hour": 8, "minute": 11}
